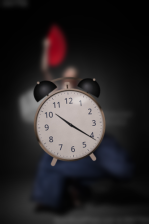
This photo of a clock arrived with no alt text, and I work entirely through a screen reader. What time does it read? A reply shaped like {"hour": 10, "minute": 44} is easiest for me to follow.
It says {"hour": 10, "minute": 21}
